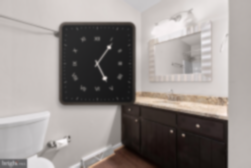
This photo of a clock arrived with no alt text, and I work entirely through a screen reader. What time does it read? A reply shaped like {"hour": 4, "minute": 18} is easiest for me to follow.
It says {"hour": 5, "minute": 6}
